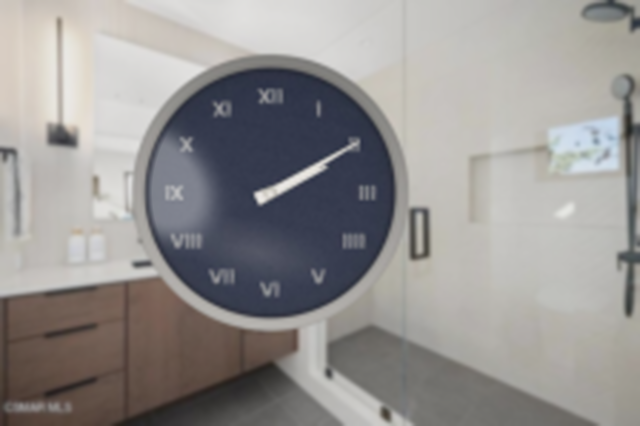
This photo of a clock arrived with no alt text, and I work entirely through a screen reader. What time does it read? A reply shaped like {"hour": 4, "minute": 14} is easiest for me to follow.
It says {"hour": 2, "minute": 10}
